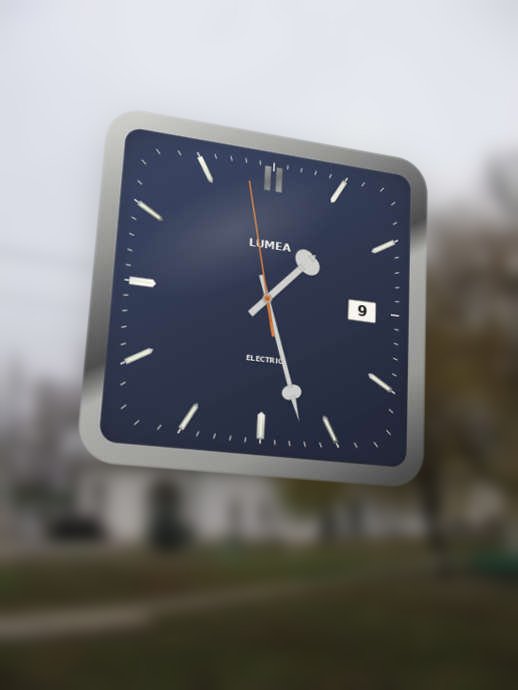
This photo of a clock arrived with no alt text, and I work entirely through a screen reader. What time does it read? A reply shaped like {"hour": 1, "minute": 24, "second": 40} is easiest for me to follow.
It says {"hour": 1, "minute": 26, "second": 58}
